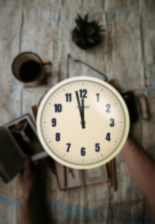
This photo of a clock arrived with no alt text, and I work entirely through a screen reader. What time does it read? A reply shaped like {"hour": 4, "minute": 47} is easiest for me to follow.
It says {"hour": 11, "minute": 58}
